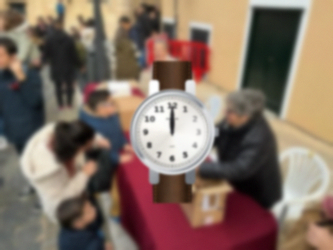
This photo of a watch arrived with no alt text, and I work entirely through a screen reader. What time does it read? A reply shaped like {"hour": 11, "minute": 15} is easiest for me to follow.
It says {"hour": 12, "minute": 0}
